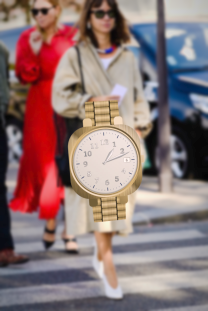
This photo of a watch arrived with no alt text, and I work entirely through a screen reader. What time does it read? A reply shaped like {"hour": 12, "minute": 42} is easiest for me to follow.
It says {"hour": 1, "minute": 12}
